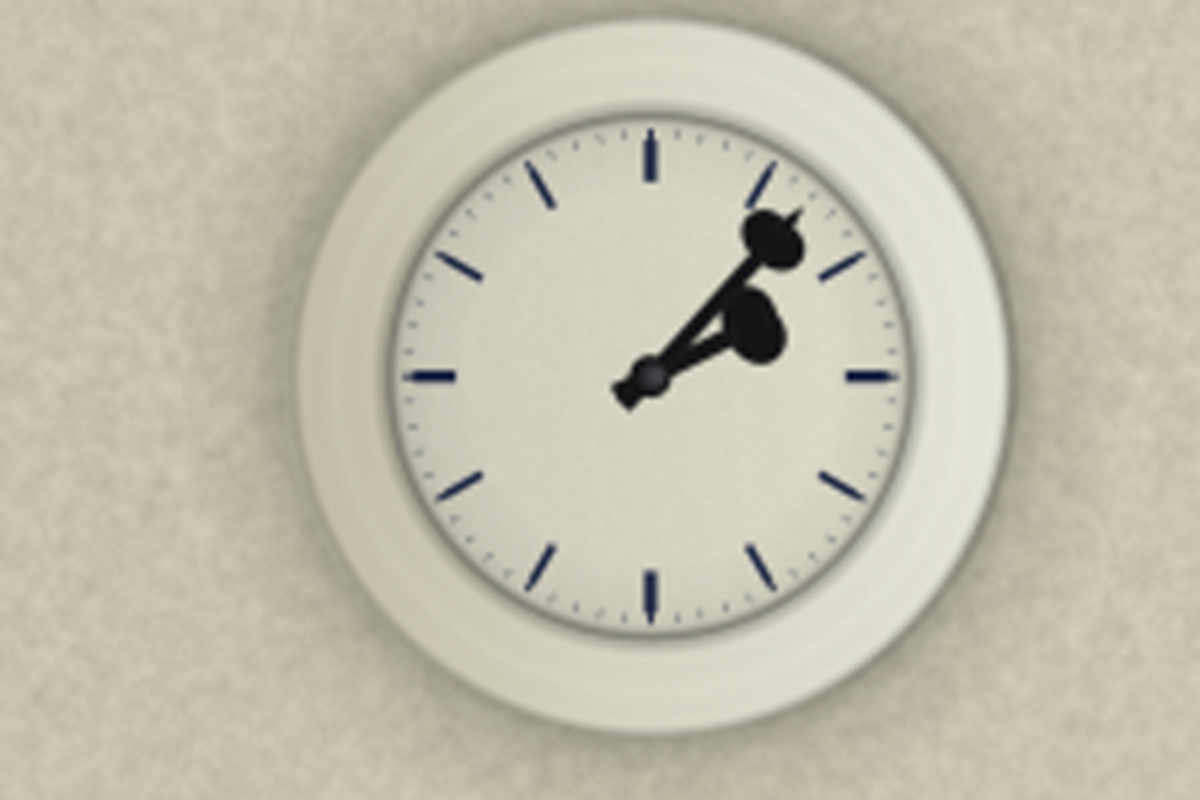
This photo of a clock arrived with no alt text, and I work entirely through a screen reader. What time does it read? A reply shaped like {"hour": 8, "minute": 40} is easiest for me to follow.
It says {"hour": 2, "minute": 7}
